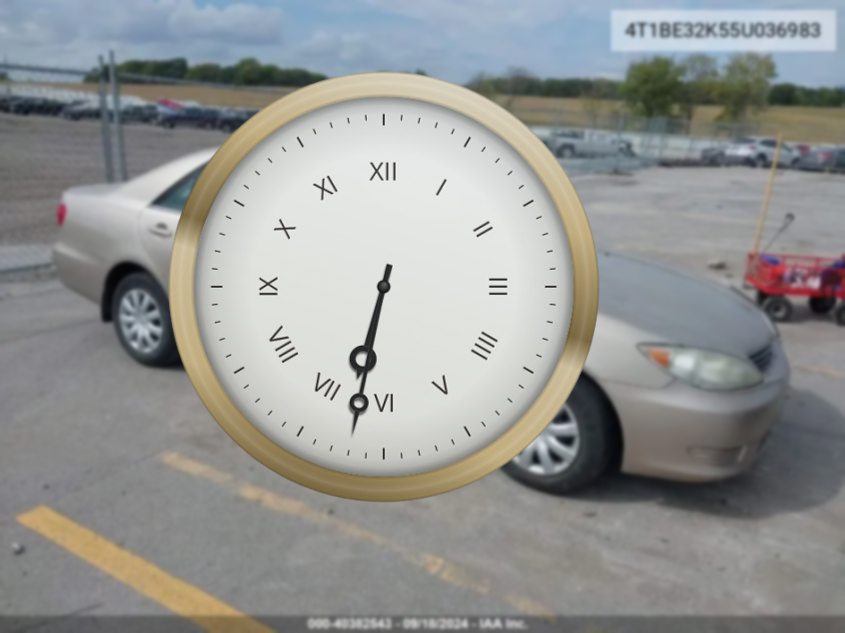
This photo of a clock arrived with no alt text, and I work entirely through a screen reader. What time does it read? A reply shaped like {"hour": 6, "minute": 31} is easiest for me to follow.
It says {"hour": 6, "minute": 32}
